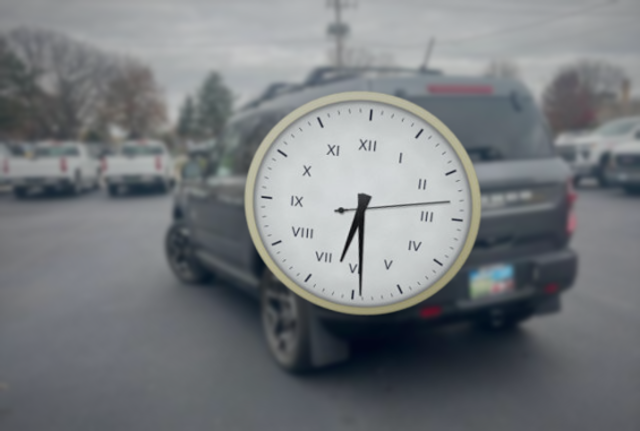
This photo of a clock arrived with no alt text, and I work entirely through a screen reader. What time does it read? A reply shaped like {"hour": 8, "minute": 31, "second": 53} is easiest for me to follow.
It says {"hour": 6, "minute": 29, "second": 13}
